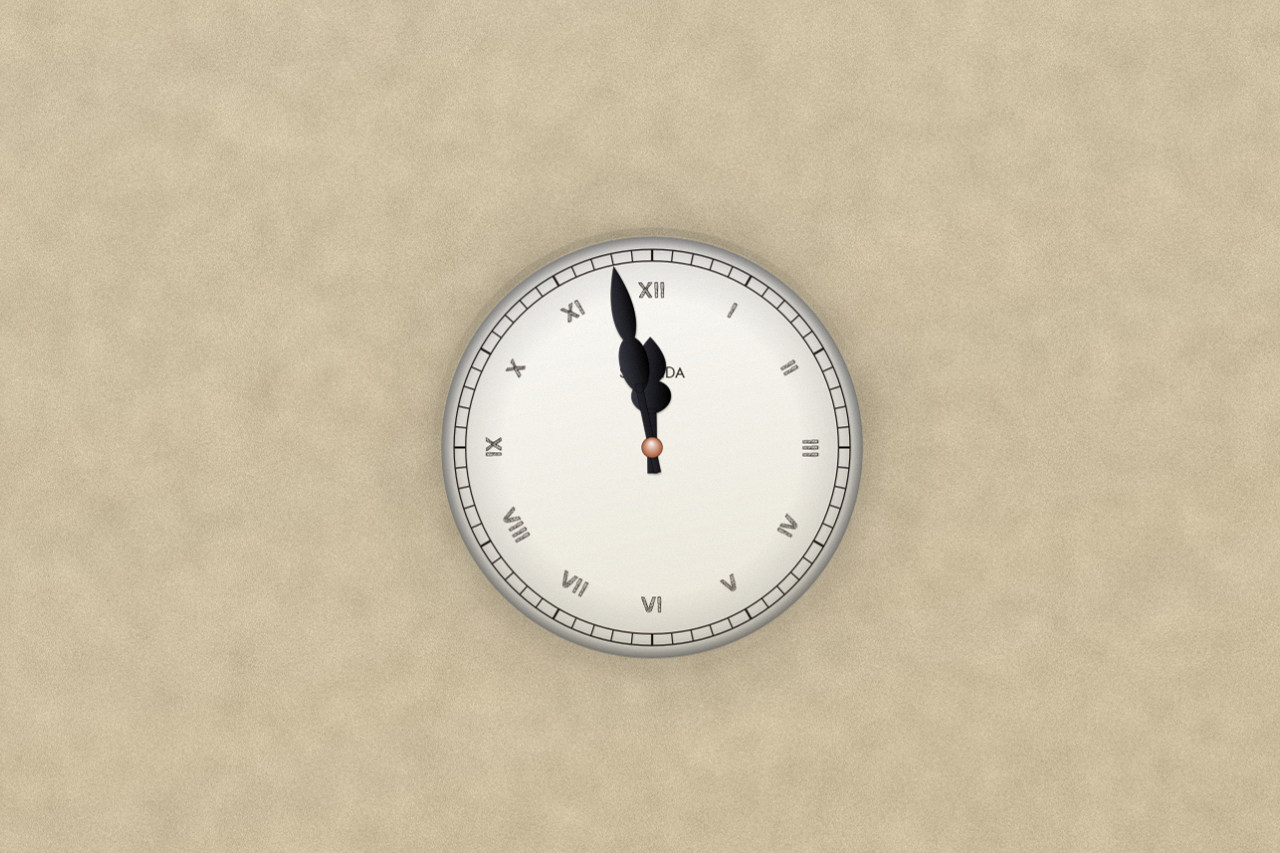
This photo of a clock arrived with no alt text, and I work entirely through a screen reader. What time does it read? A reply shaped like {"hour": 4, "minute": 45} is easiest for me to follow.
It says {"hour": 11, "minute": 58}
